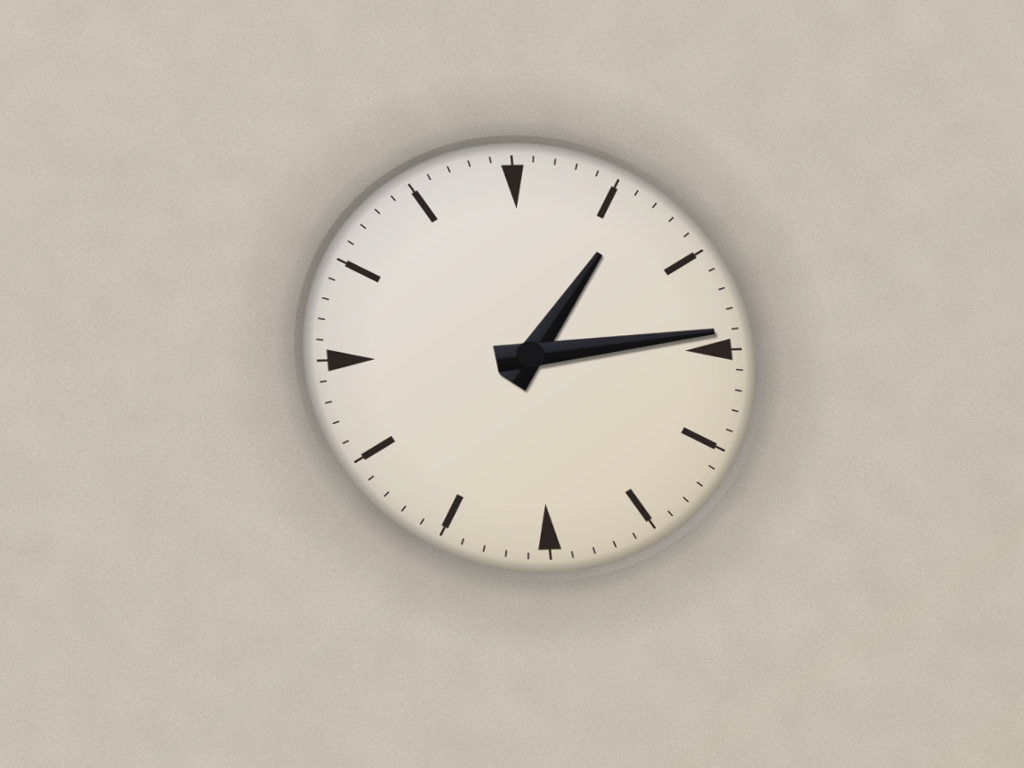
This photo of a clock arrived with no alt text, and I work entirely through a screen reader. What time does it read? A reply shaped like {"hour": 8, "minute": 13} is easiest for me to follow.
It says {"hour": 1, "minute": 14}
